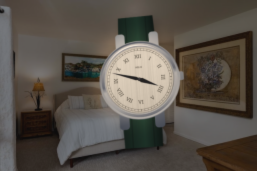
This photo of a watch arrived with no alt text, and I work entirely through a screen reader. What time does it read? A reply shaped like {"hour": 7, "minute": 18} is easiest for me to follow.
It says {"hour": 3, "minute": 48}
